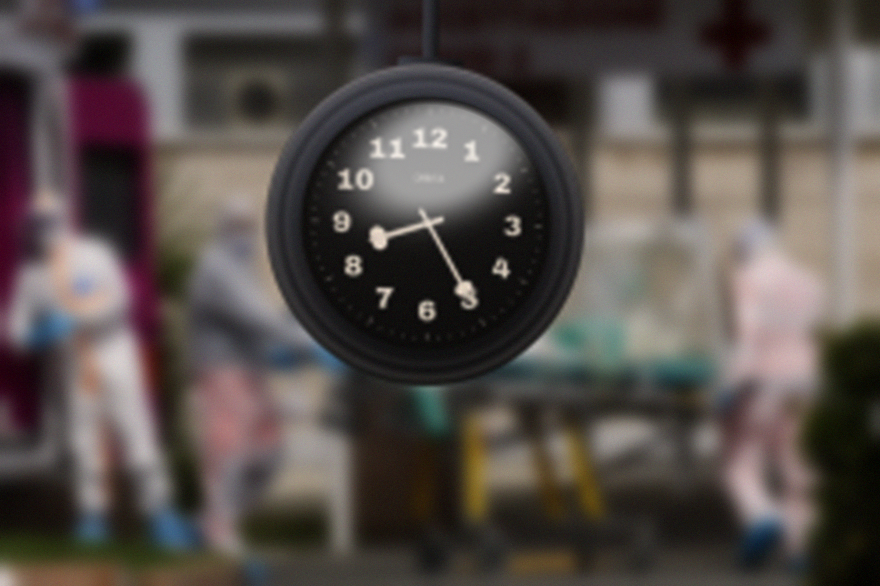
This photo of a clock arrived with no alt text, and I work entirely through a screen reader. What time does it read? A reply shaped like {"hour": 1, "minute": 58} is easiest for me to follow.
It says {"hour": 8, "minute": 25}
